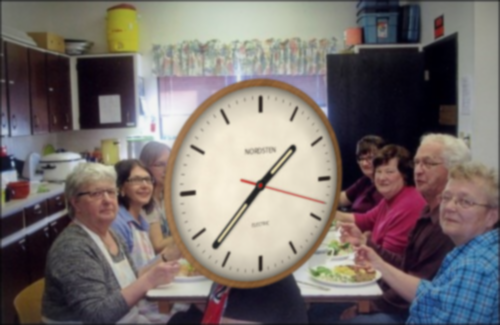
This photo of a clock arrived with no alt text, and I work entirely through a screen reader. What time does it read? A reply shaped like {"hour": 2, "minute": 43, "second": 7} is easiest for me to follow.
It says {"hour": 1, "minute": 37, "second": 18}
